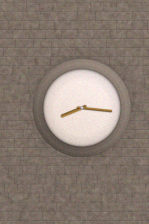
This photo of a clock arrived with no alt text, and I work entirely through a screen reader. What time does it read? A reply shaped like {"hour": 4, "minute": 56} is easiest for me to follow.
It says {"hour": 8, "minute": 16}
